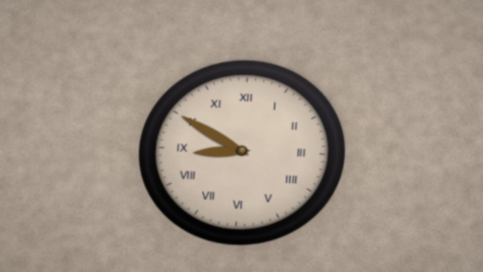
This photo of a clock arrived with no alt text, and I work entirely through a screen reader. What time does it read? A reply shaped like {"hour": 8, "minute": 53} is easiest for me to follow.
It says {"hour": 8, "minute": 50}
